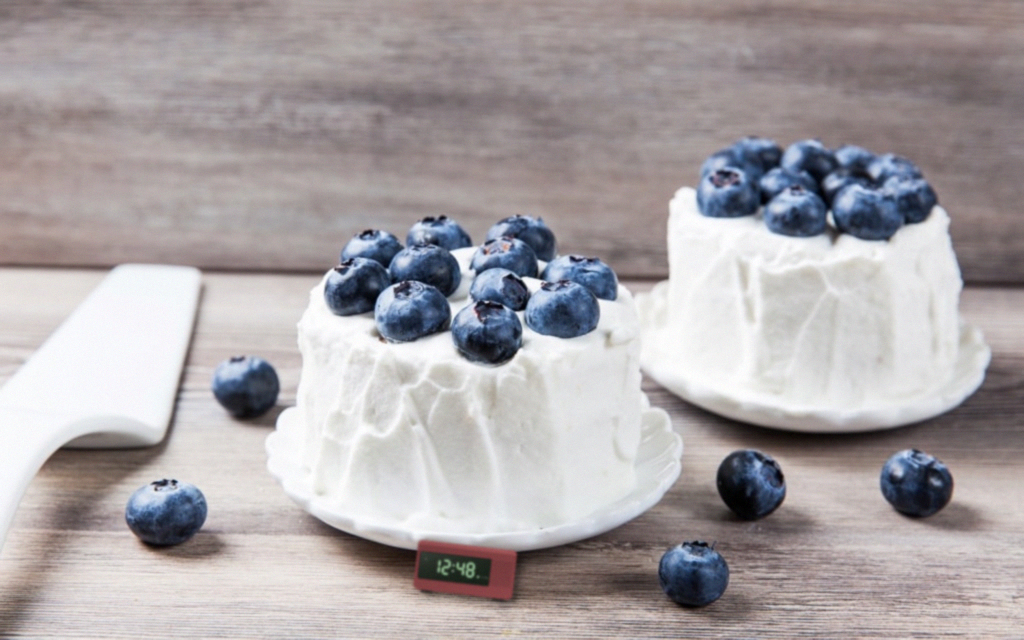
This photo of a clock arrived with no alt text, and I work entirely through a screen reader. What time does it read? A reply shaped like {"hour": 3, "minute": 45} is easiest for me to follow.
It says {"hour": 12, "minute": 48}
